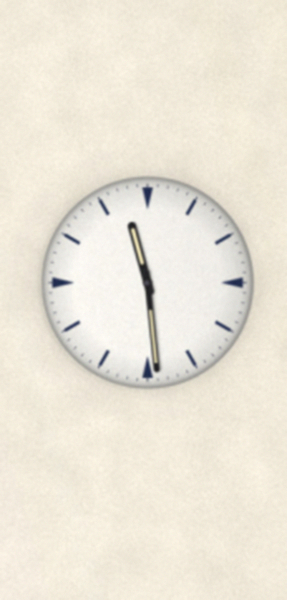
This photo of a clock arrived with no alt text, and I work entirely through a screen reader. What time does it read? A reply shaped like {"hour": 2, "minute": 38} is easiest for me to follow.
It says {"hour": 11, "minute": 29}
